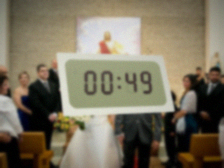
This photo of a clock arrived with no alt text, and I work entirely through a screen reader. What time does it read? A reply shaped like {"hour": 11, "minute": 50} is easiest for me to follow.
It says {"hour": 0, "minute": 49}
